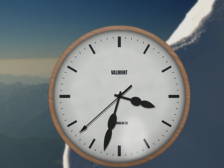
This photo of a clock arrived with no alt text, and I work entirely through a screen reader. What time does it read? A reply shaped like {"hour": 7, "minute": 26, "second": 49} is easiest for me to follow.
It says {"hour": 3, "minute": 32, "second": 38}
